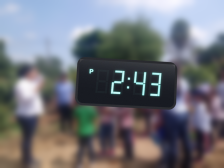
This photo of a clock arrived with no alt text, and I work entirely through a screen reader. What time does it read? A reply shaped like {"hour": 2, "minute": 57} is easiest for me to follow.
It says {"hour": 2, "minute": 43}
